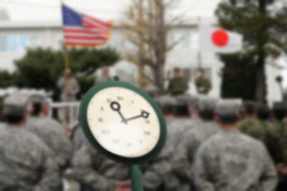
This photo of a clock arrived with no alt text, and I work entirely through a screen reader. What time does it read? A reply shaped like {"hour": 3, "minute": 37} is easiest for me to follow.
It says {"hour": 11, "minute": 12}
